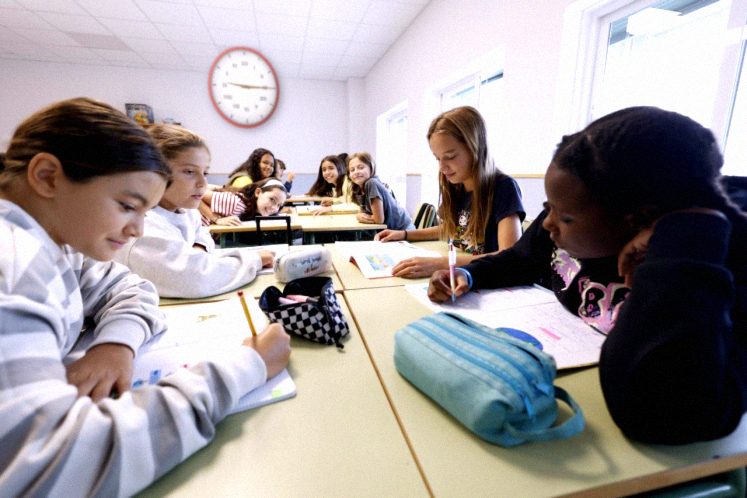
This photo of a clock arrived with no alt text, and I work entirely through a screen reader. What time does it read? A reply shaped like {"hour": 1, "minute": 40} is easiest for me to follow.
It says {"hour": 9, "minute": 15}
